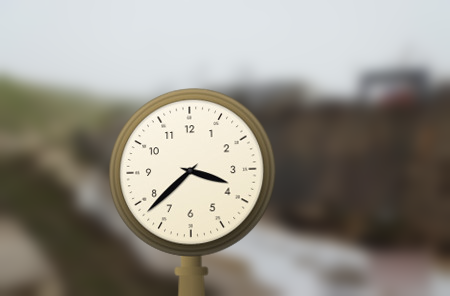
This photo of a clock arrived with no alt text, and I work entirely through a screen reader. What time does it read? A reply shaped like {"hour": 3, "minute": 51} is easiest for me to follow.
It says {"hour": 3, "minute": 38}
